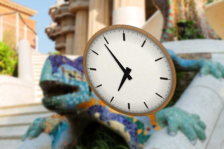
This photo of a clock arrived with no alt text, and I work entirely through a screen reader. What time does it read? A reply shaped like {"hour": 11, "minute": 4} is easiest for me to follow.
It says {"hour": 6, "minute": 54}
